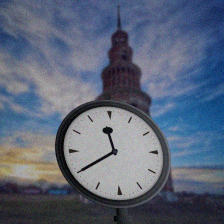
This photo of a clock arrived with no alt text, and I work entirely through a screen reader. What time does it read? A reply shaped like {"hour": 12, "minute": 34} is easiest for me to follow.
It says {"hour": 11, "minute": 40}
